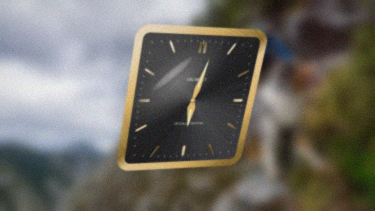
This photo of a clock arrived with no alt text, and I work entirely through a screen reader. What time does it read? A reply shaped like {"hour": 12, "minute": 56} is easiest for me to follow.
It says {"hour": 6, "minute": 2}
